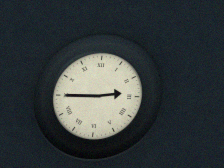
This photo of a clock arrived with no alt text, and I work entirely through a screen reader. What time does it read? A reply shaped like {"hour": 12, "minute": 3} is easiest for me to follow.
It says {"hour": 2, "minute": 45}
